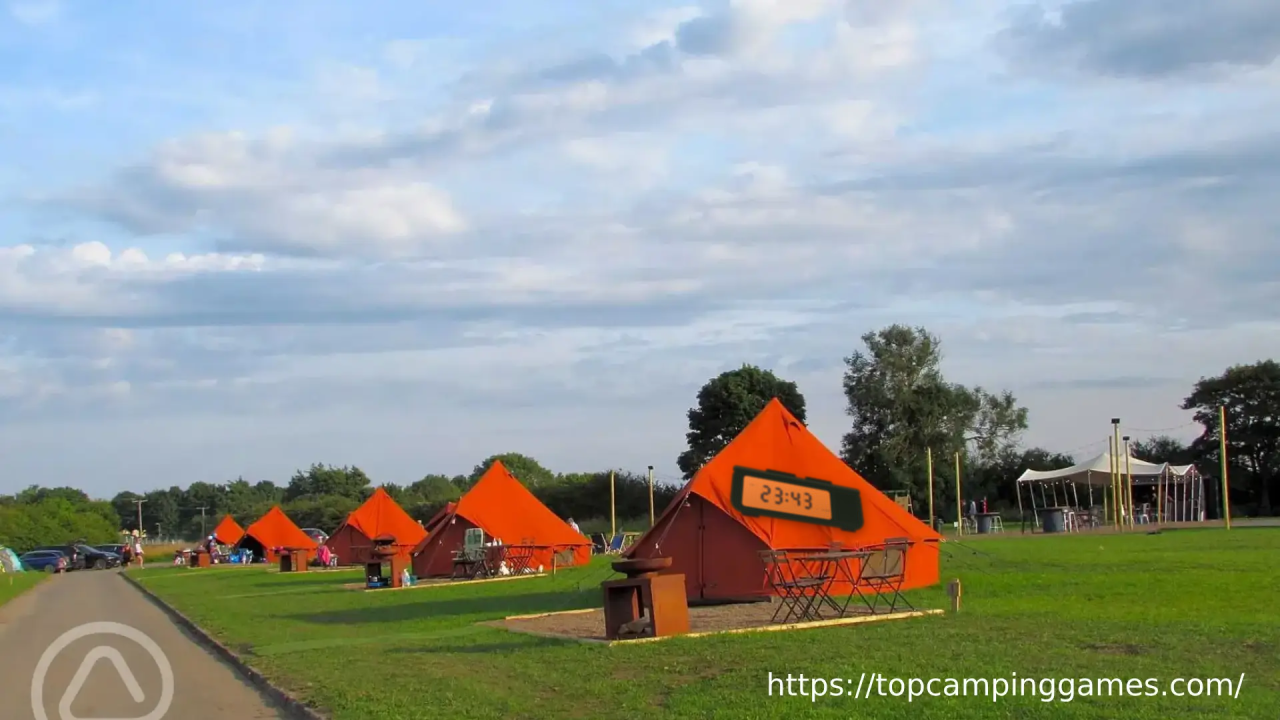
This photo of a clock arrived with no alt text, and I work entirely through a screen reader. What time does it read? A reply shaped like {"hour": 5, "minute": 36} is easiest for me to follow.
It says {"hour": 23, "minute": 43}
